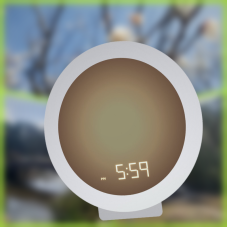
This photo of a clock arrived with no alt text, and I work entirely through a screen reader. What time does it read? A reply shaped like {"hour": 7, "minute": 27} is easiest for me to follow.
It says {"hour": 5, "minute": 59}
